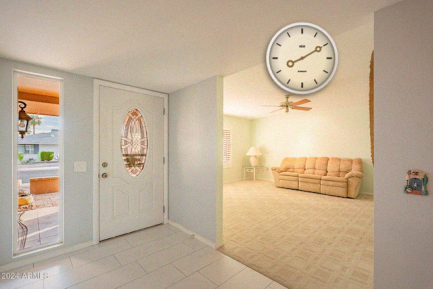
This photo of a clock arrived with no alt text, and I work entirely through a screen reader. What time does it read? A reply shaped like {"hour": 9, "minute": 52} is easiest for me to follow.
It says {"hour": 8, "minute": 10}
